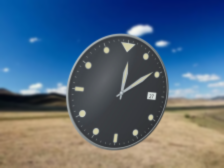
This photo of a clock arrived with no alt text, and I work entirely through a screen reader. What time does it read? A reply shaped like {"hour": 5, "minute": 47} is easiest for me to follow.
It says {"hour": 12, "minute": 9}
